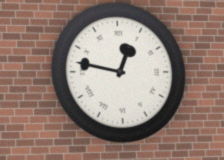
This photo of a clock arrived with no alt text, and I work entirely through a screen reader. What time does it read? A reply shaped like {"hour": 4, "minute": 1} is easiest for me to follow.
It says {"hour": 12, "minute": 47}
